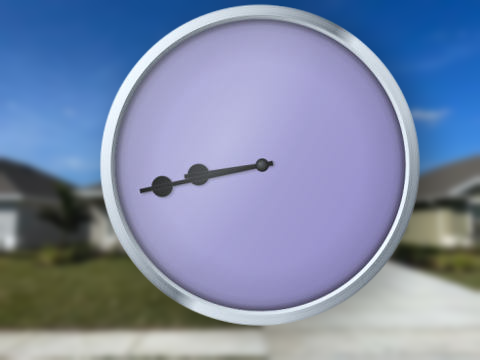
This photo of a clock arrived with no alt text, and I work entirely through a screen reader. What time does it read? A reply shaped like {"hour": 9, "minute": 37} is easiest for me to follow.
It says {"hour": 8, "minute": 43}
